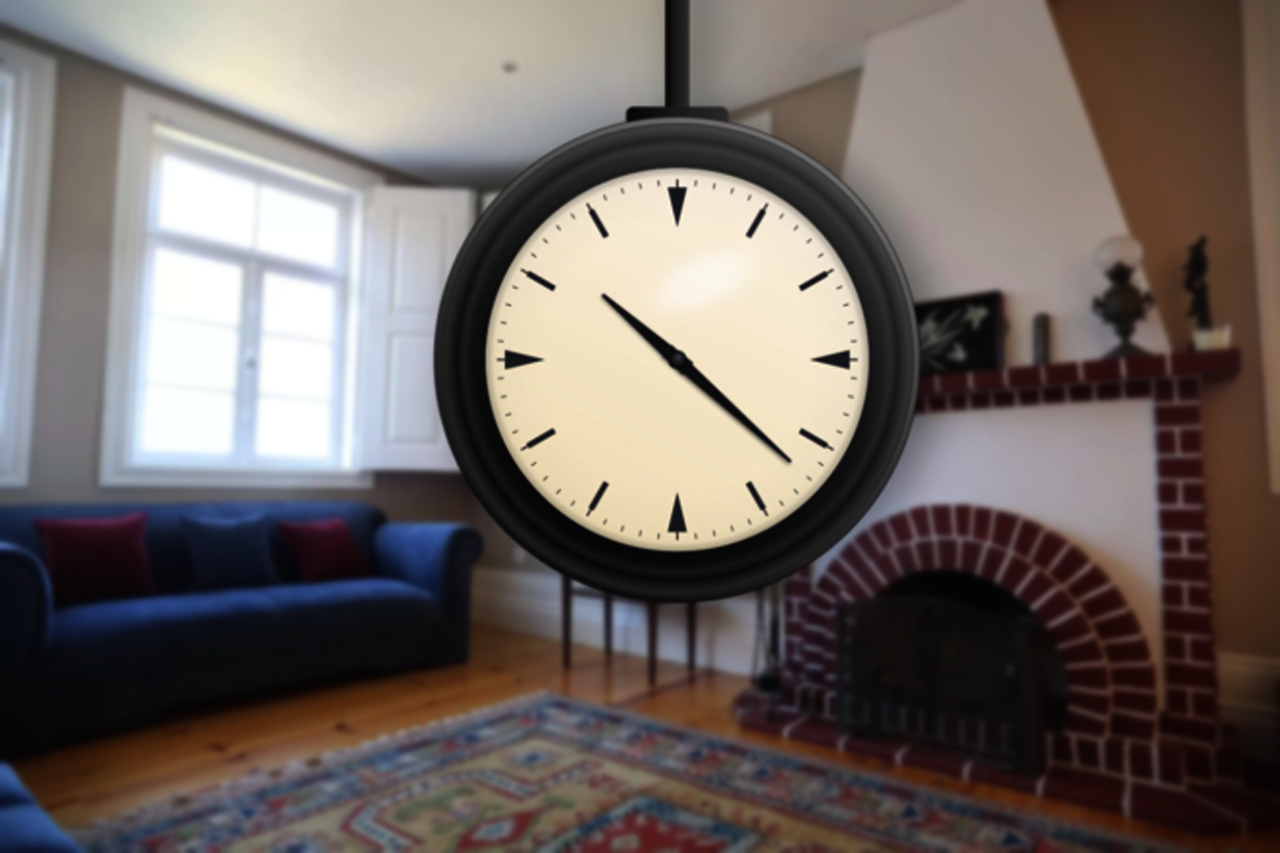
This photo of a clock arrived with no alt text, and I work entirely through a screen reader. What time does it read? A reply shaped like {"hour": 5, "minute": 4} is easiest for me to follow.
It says {"hour": 10, "minute": 22}
